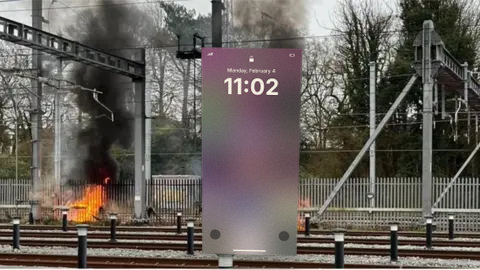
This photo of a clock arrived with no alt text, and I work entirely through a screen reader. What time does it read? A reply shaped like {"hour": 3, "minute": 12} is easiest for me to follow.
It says {"hour": 11, "minute": 2}
